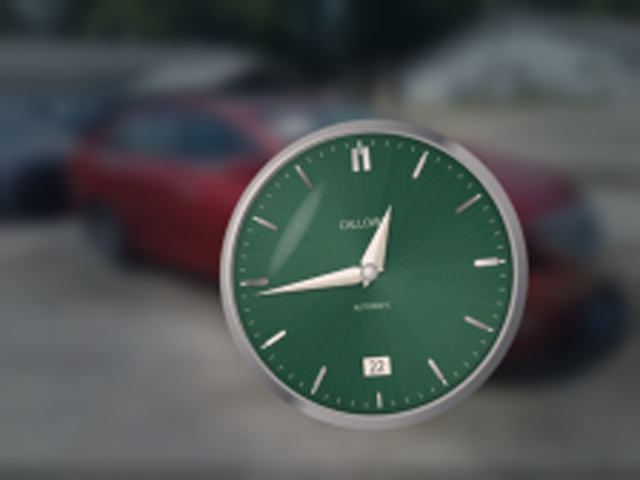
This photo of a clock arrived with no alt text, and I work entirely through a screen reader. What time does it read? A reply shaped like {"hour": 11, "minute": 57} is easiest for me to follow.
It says {"hour": 12, "minute": 44}
